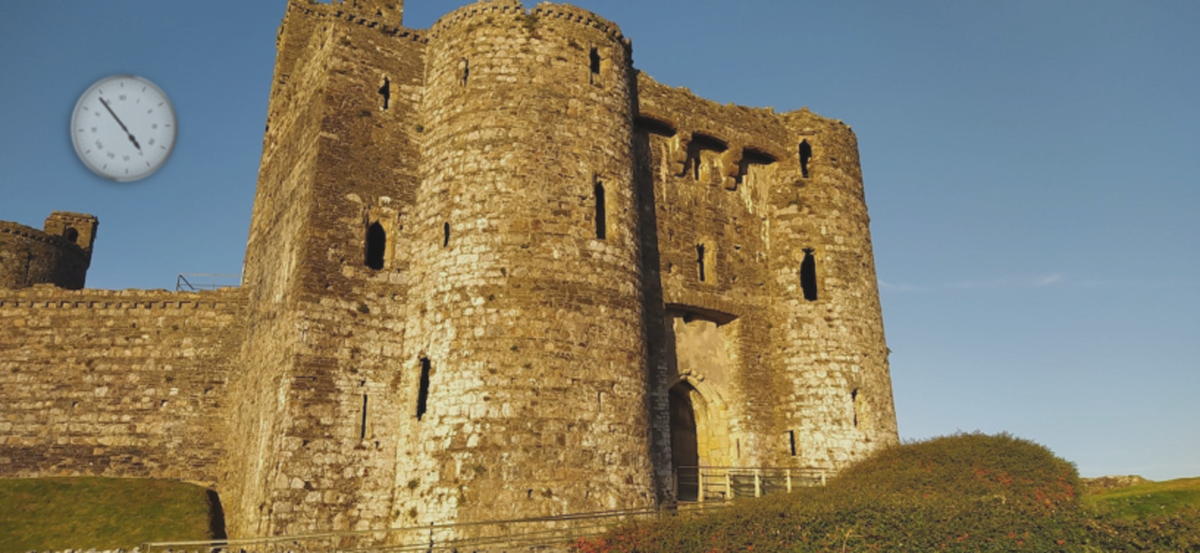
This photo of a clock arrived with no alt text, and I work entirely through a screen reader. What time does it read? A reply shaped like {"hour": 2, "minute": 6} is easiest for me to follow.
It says {"hour": 4, "minute": 54}
